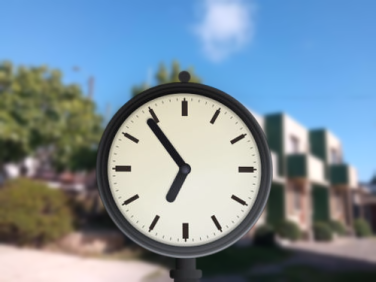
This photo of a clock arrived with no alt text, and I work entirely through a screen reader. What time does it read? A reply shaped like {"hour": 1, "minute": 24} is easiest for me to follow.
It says {"hour": 6, "minute": 54}
